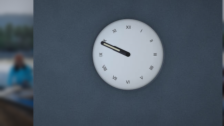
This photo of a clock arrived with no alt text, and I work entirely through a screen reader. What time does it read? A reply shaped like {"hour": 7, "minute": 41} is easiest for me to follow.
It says {"hour": 9, "minute": 49}
